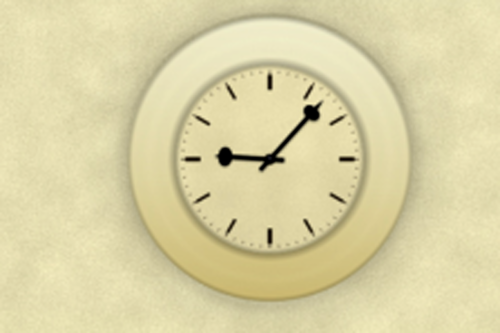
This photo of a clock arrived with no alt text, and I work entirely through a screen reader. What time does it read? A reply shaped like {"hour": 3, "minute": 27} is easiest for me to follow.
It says {"hour": 9, "minute": 7}
